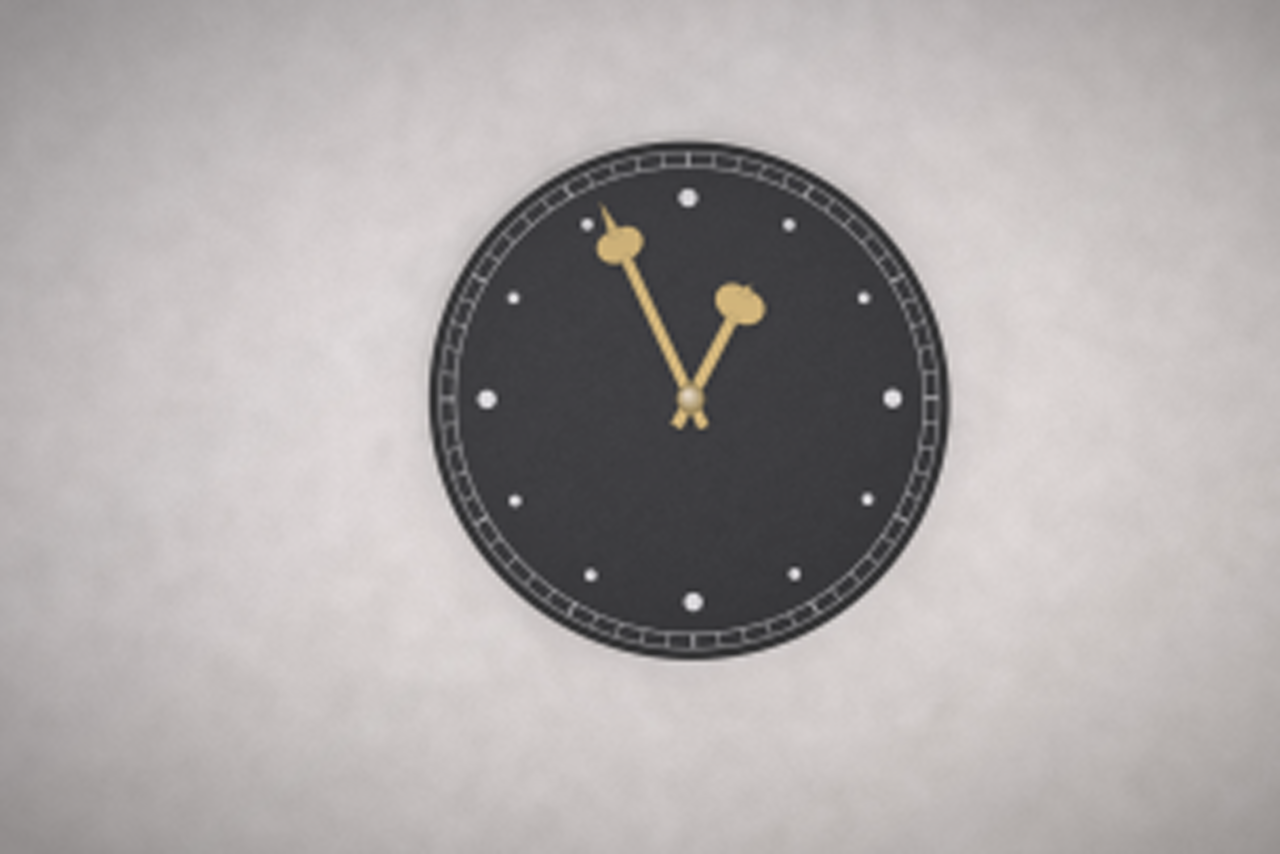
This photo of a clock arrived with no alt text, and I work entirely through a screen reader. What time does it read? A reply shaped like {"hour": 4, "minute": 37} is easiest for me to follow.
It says {"hour": 12, "minute": 56}
